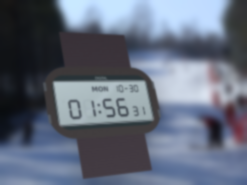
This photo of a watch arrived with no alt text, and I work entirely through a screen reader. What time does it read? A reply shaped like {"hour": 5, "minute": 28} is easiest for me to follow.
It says {"hour": 1, "minute": 56}
